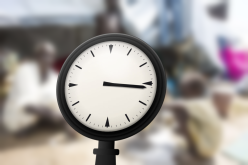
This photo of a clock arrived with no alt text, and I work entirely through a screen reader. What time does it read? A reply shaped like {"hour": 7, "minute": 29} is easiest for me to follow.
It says {"hour": 3, "minute": 16}
